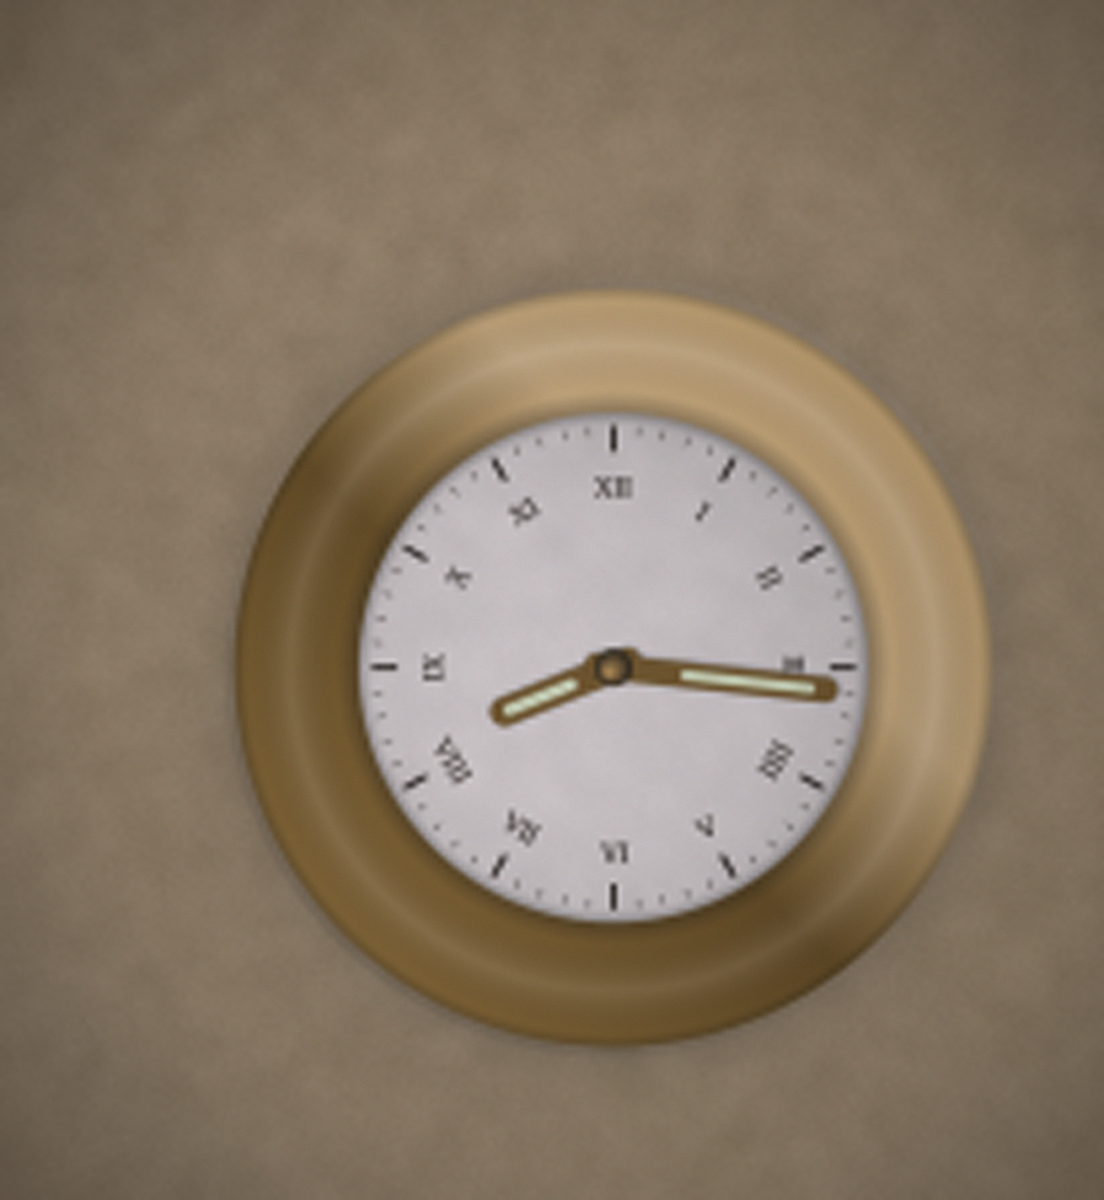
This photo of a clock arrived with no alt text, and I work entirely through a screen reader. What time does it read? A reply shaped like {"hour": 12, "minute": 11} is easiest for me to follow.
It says {"hour": 8, "minute": 16}
